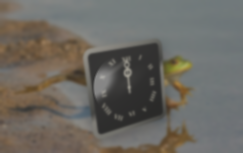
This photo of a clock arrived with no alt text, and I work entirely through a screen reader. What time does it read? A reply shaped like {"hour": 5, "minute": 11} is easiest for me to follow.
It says {"hour": 12, "minute": 0}
